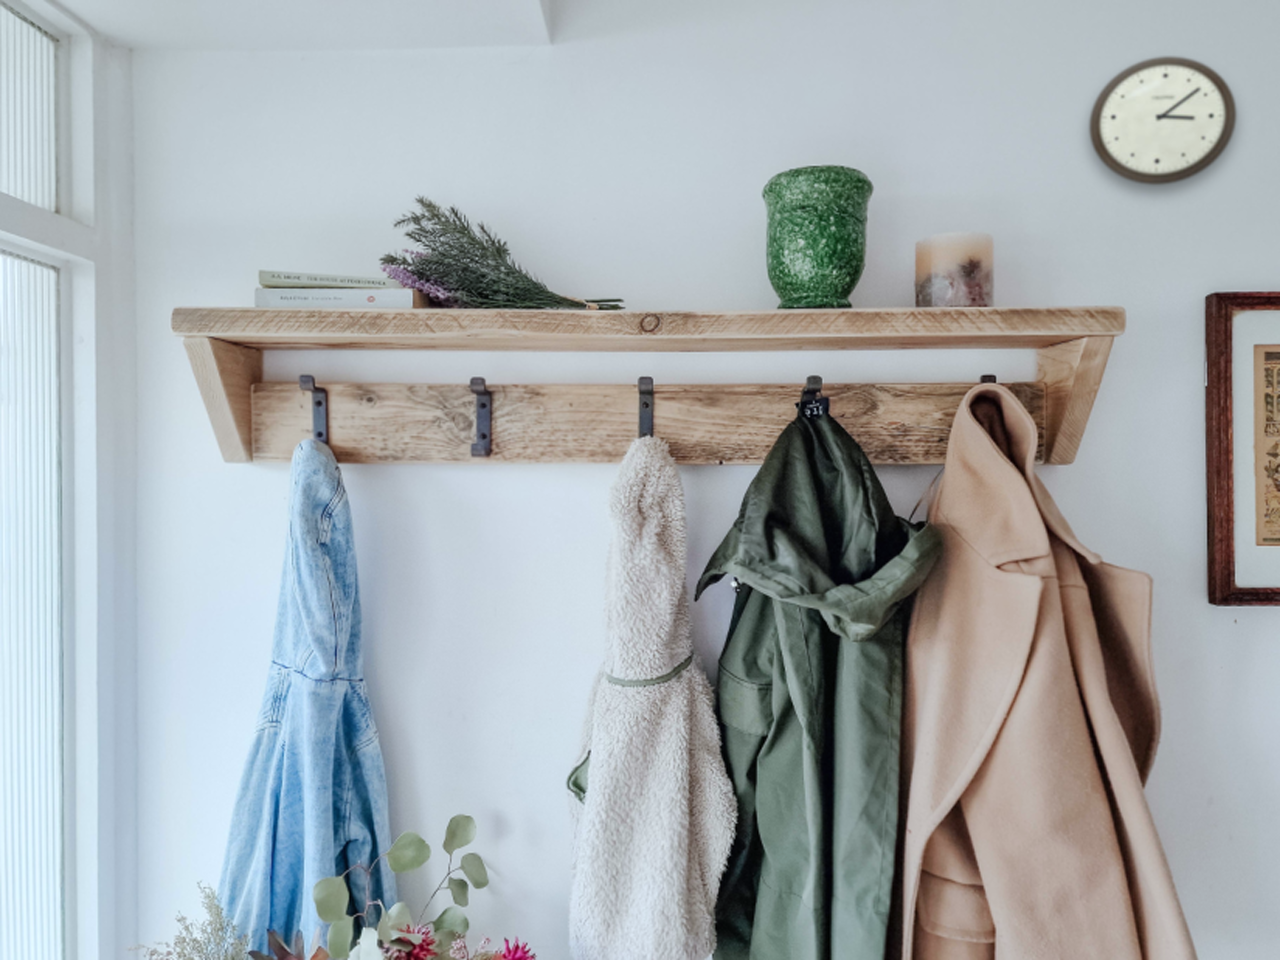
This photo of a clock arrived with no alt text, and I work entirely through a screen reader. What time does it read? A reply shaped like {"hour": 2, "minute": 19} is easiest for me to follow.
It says {"hour": 3, "minute": 8}
